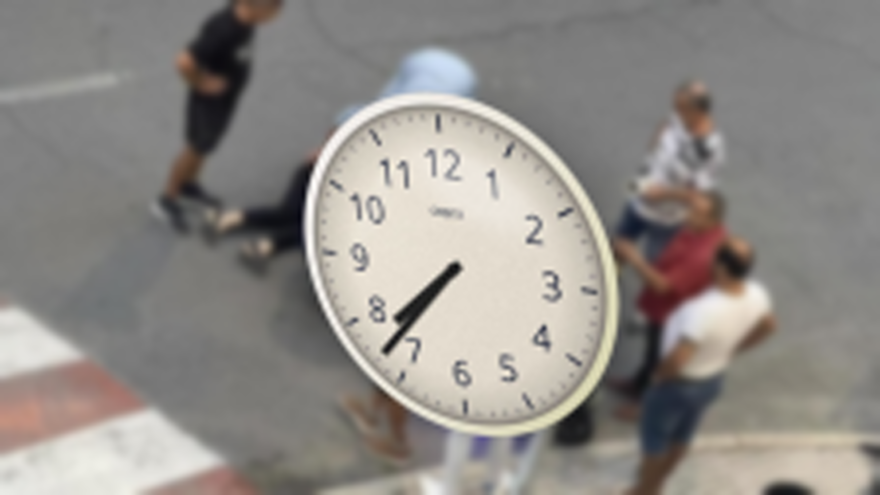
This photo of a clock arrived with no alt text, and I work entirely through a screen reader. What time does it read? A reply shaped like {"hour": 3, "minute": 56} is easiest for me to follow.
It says {"hour": 7, "minute": 37}
